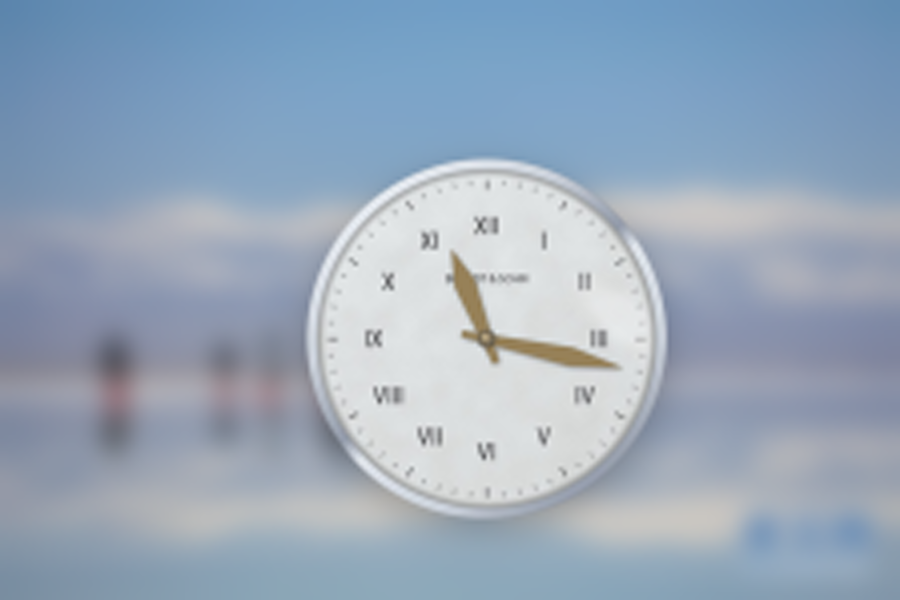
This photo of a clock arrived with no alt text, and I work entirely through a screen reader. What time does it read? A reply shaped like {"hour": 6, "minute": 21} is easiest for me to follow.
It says {"hour": 11, "minute": 17}
